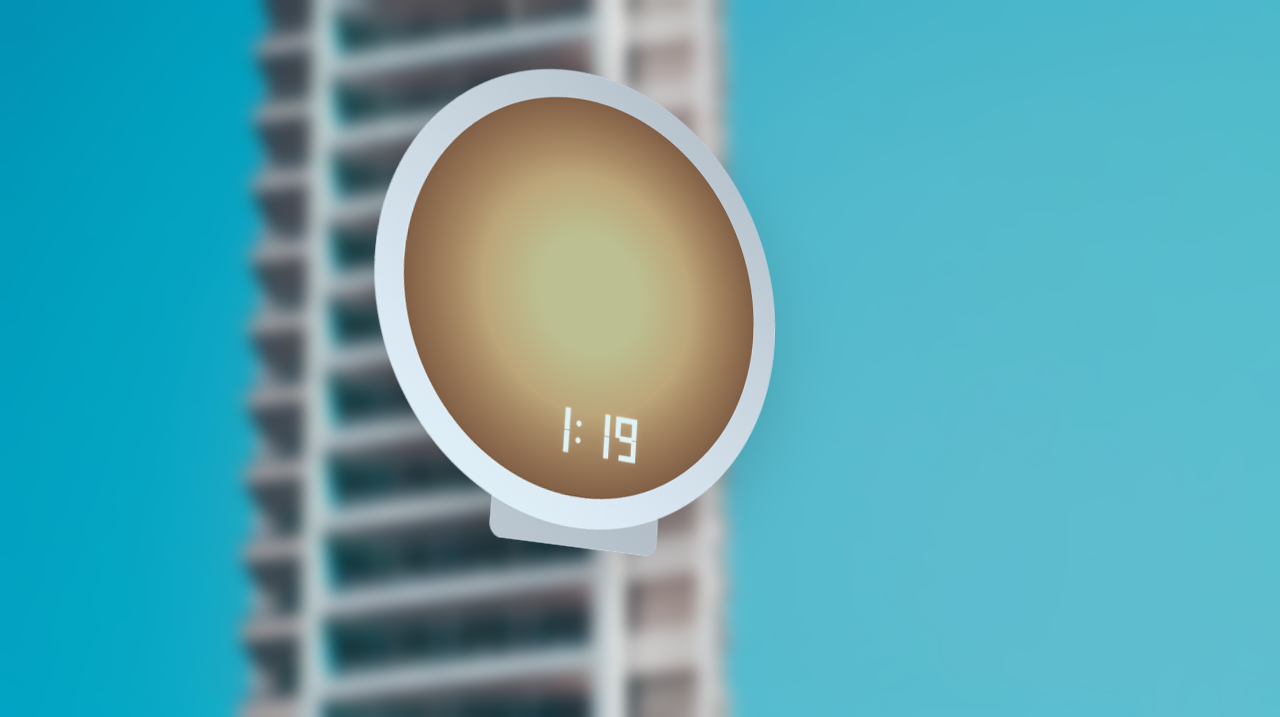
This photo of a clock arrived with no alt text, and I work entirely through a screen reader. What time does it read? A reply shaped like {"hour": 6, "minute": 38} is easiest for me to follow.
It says {"hour": 1, "minute": 19}
